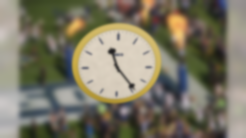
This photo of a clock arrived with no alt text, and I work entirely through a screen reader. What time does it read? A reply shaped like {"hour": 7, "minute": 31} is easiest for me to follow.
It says {"hour": 11, "minute": 24}
